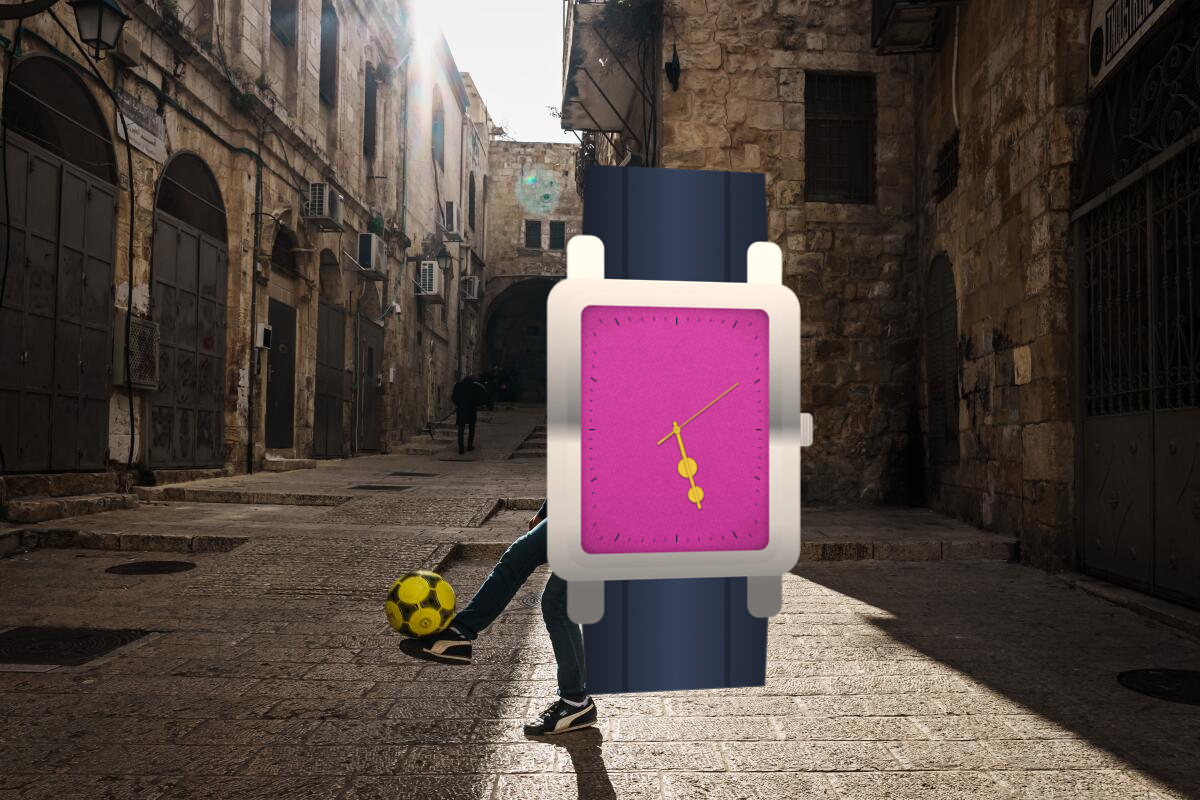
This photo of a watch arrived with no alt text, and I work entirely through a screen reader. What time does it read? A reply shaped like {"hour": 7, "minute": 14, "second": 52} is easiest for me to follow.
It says {"hour": 5, "minute": 27, "second": 9}
